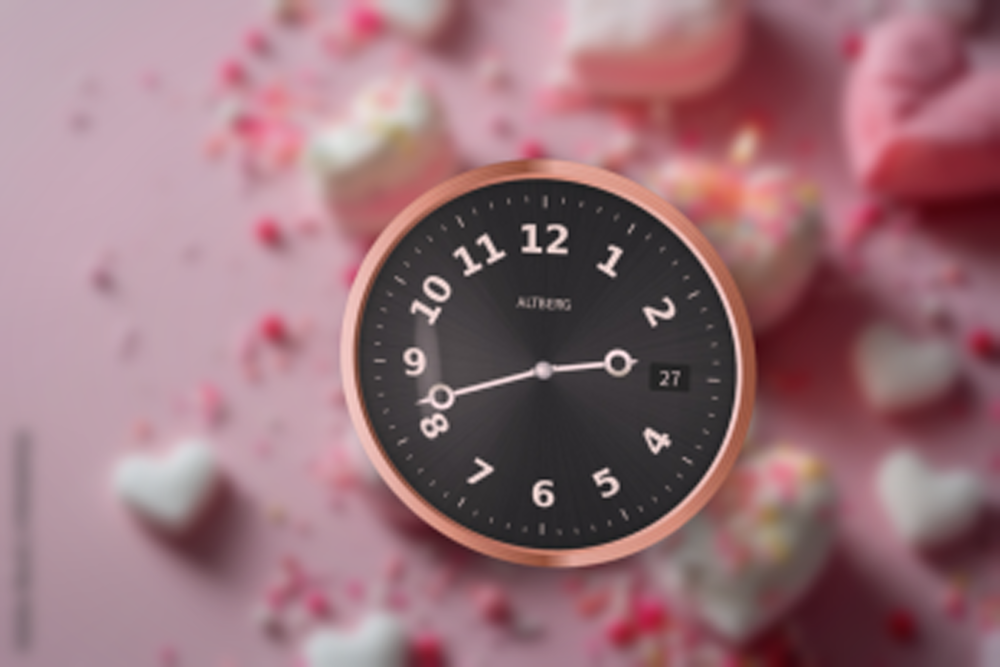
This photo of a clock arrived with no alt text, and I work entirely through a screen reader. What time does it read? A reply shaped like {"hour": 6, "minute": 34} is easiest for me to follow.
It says {"hour": 2, "minute": 42}
